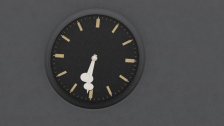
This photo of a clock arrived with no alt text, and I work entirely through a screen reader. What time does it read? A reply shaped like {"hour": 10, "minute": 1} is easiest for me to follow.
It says {"hour": 6, "minute": 31}
